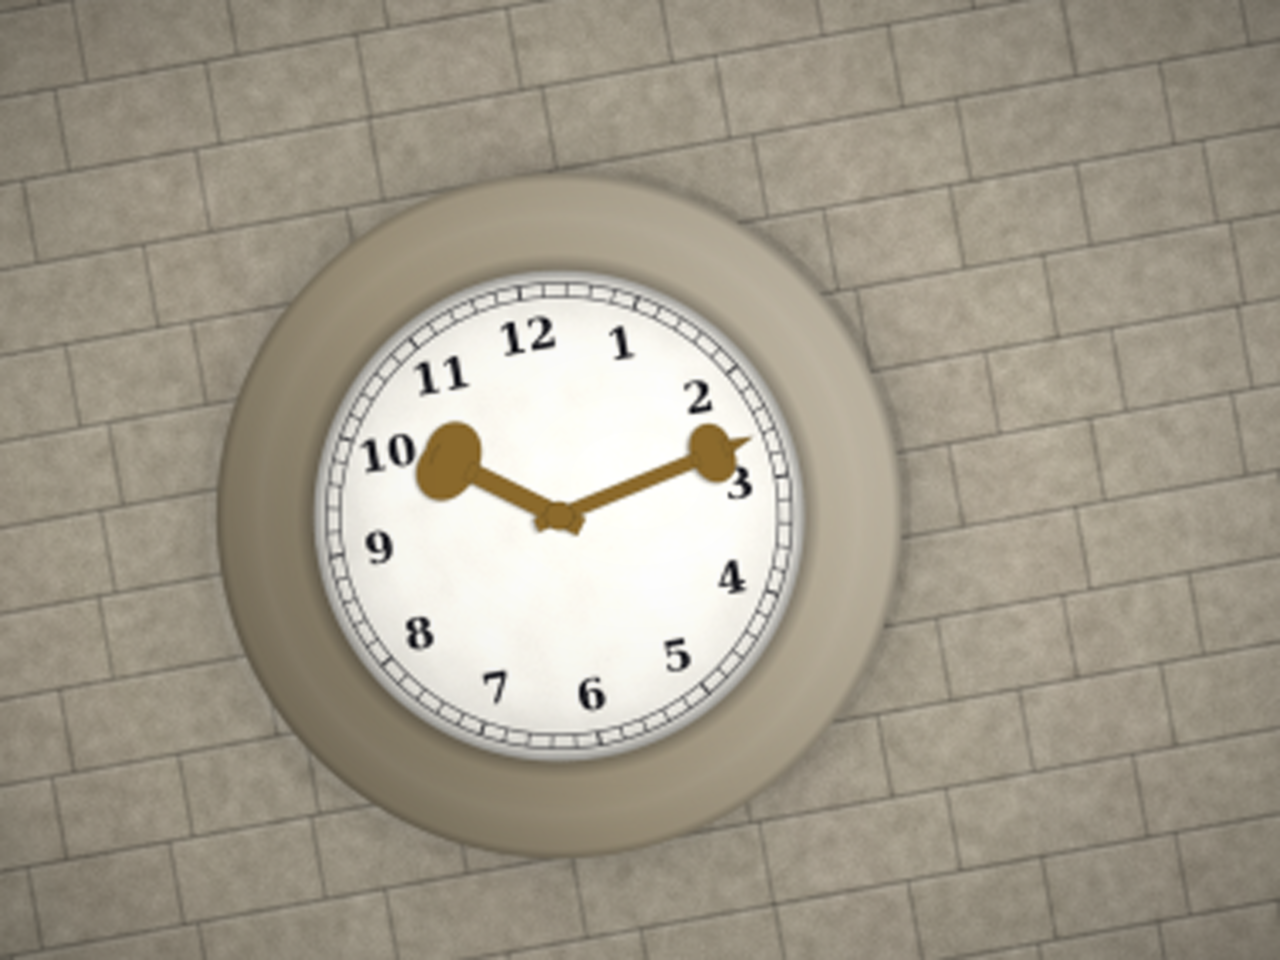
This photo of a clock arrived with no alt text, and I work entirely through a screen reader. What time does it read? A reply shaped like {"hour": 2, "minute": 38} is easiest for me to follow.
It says {"hour": 10, "minute": 13}
